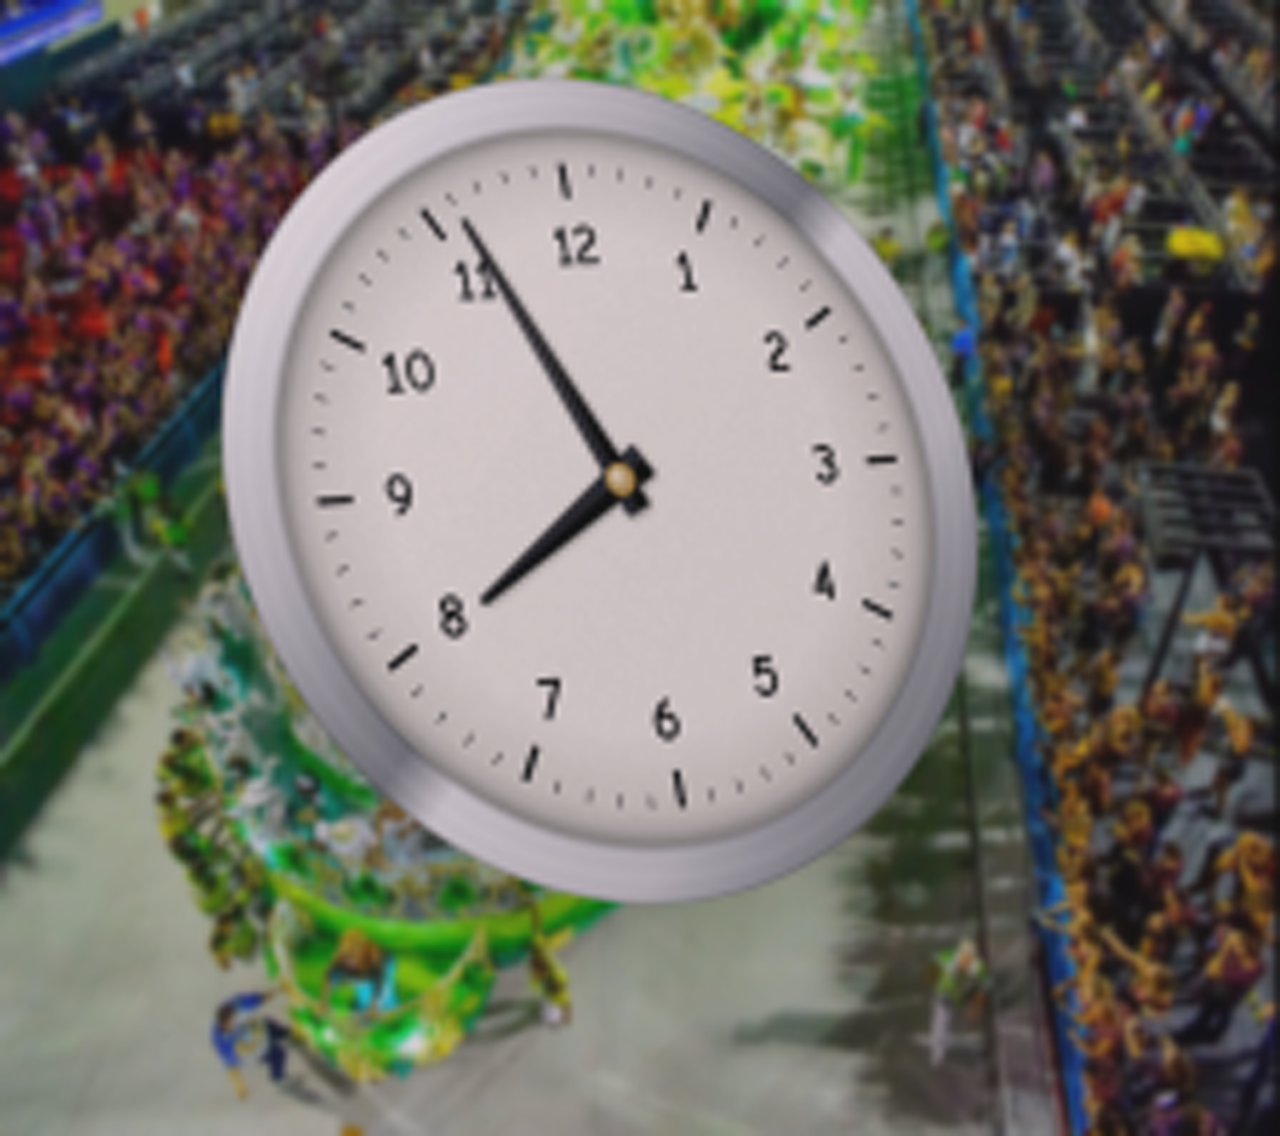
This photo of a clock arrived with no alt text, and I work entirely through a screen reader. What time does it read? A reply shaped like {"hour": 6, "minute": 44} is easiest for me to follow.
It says {"hour": 7, "minute": 56}
